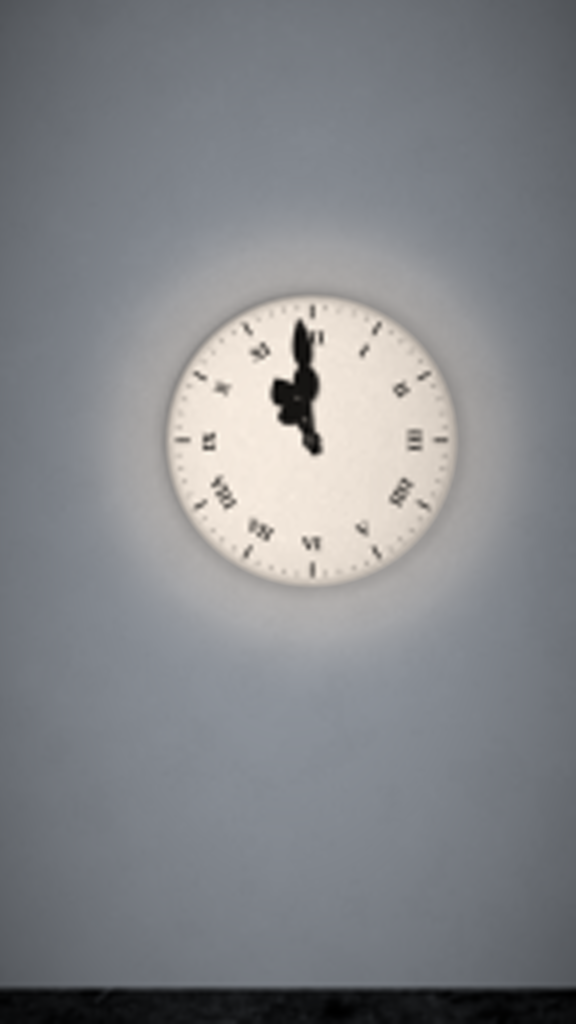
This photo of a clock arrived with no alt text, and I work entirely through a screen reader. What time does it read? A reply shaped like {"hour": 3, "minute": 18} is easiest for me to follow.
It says {"hour": 10, "minute": 59}
